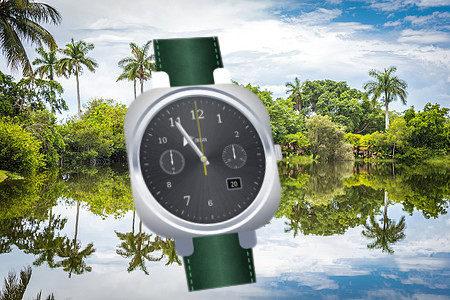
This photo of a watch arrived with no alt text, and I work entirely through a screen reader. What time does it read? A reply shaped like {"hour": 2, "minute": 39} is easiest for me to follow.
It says {"hour": 10, "minute": 55}
